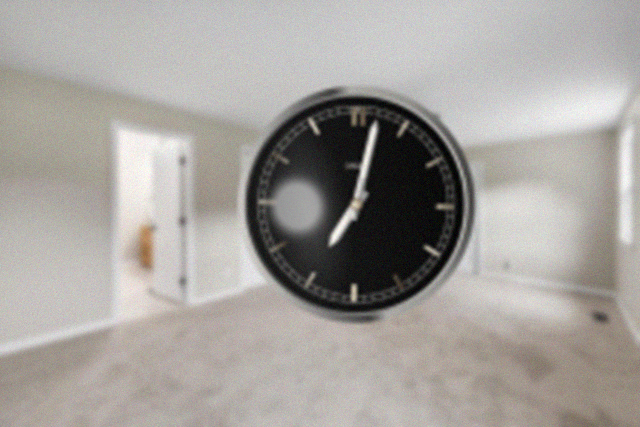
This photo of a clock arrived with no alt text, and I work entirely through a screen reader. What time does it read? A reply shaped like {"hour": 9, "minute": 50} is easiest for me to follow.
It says {"hour": 7, "minute": 2}
